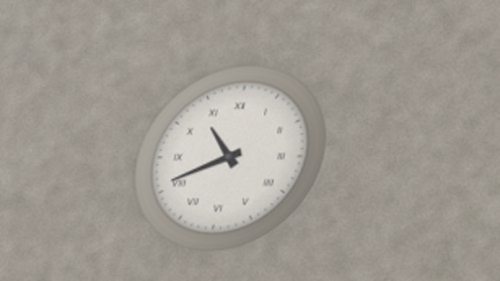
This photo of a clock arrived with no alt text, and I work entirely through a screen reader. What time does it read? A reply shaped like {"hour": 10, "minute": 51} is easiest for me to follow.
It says {"hour": 10, "minute": 41}
